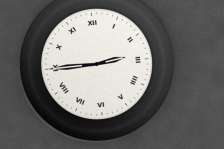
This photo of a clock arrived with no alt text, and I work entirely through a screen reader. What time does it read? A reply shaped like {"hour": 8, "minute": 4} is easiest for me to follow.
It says {"hour": 2, "minute": 45}
